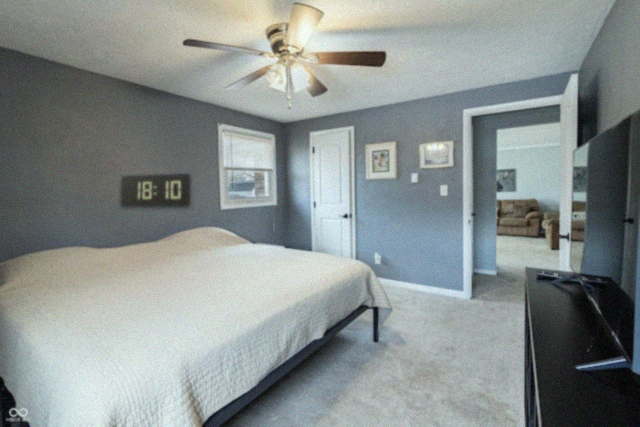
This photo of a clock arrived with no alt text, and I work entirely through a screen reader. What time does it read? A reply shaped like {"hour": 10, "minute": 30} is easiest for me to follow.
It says {"hour": 18, "minute": 10}
